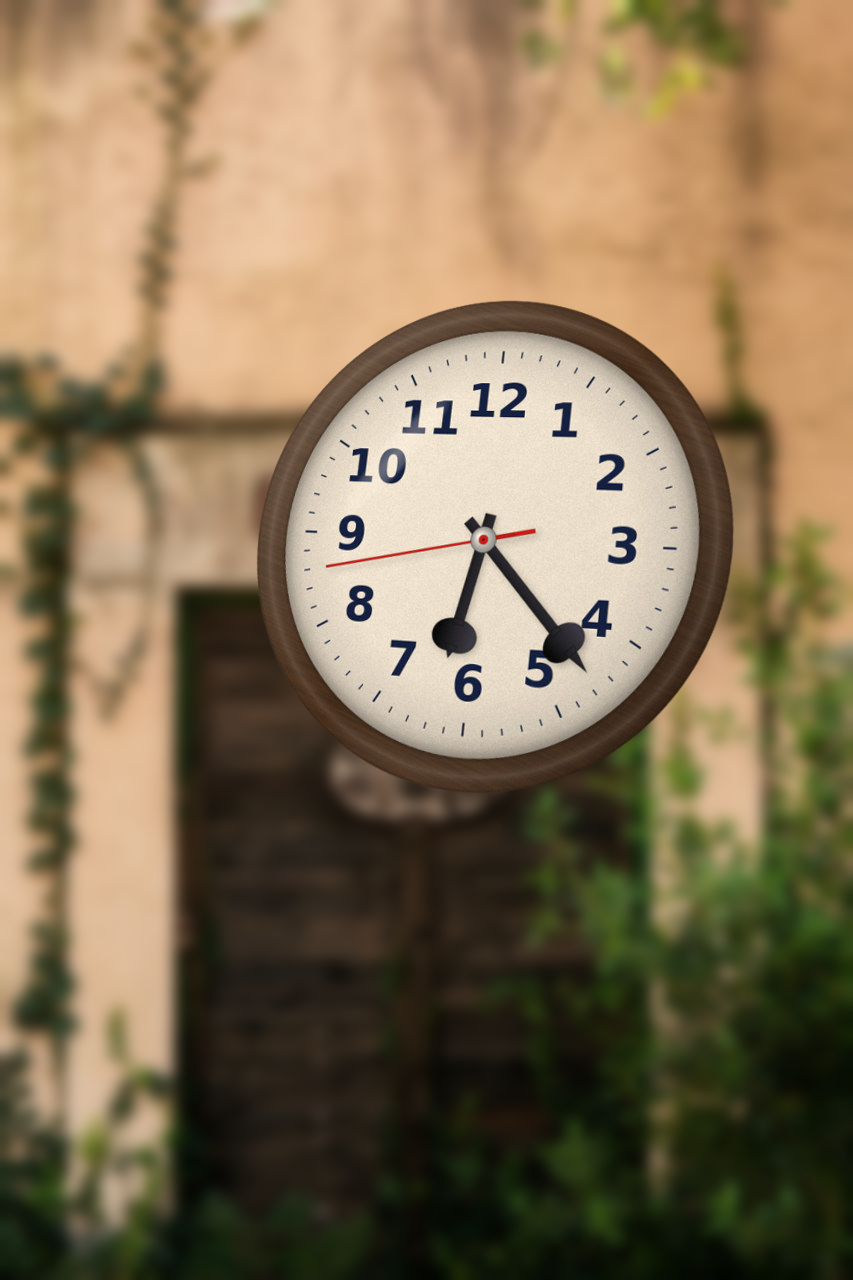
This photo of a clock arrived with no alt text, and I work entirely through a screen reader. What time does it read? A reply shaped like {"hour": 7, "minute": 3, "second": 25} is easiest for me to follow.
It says {"hour": 6, "minute": 22, "second": 43}
